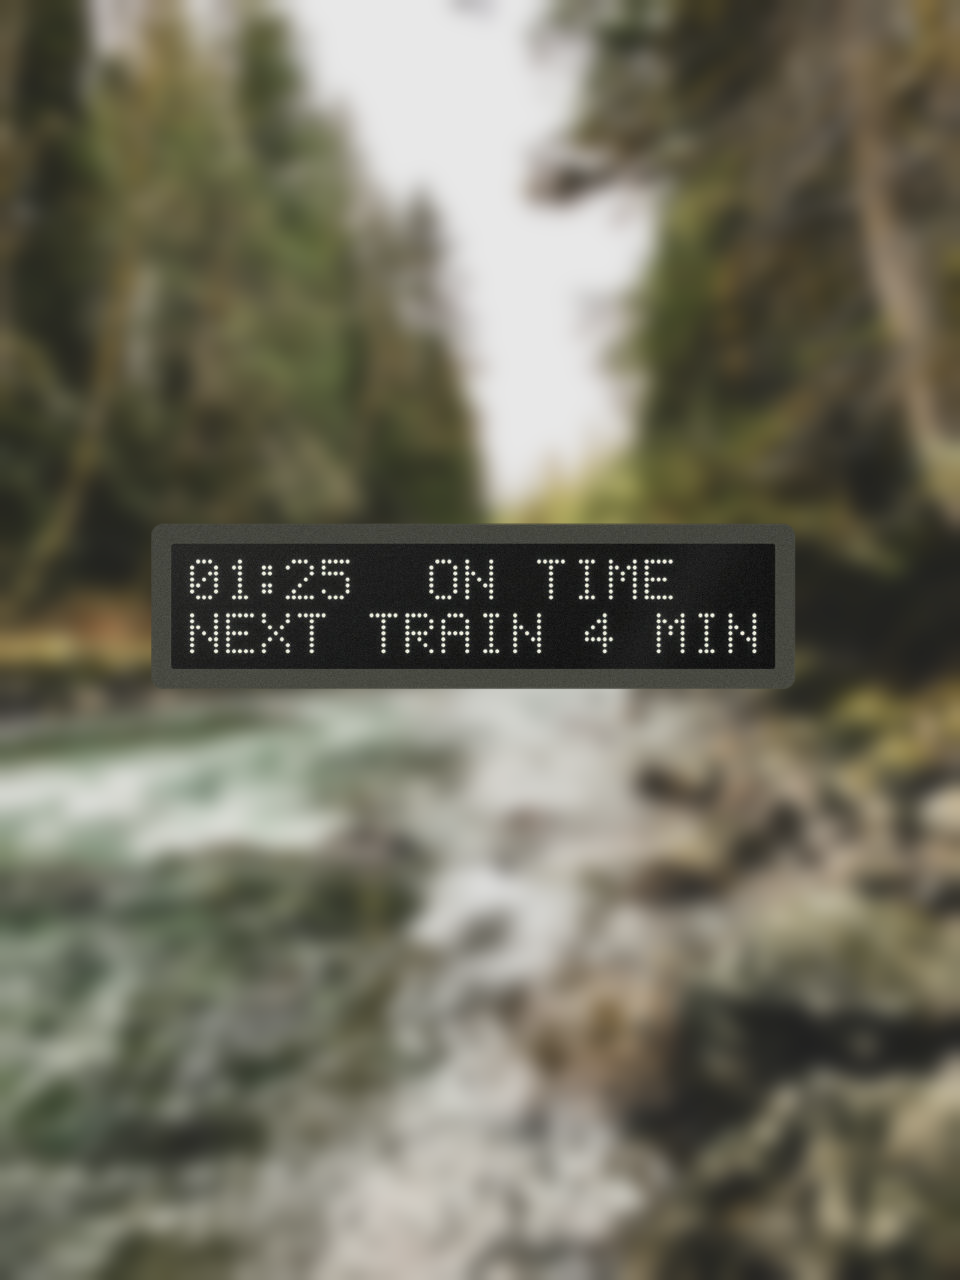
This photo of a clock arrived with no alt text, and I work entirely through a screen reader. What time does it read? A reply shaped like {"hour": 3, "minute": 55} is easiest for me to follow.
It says {"hour": 1, "minute": 25}
